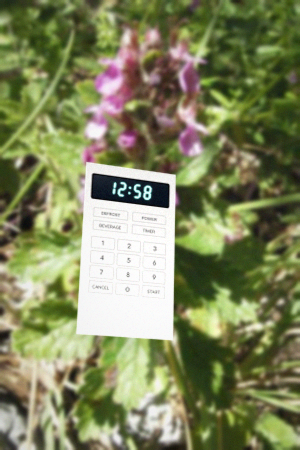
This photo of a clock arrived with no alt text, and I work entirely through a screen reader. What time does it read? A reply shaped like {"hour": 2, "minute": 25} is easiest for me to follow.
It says {"hour": 12, "minute": 58}
